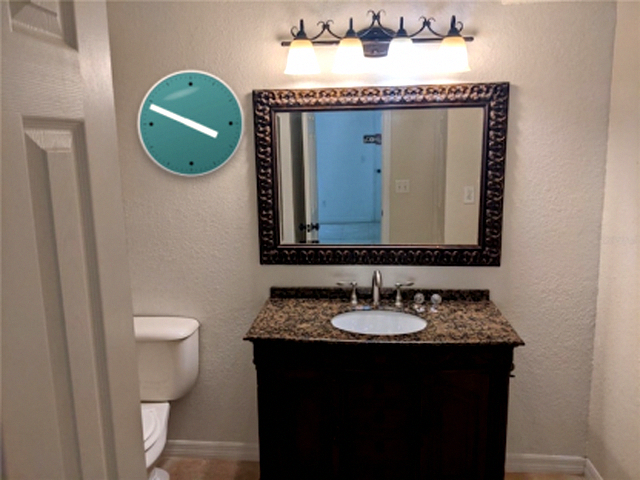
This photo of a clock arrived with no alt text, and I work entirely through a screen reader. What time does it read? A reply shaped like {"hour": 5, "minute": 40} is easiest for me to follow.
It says {"hour": 3, "minute": 49}
